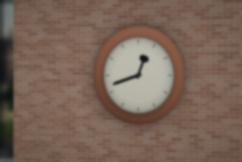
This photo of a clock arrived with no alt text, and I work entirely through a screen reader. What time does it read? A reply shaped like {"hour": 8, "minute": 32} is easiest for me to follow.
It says {"hour": 12, "minute": 42}
